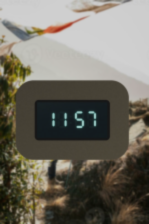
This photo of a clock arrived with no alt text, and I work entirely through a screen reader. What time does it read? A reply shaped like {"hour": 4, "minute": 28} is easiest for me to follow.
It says {"hour": 11, "minute": 57}
